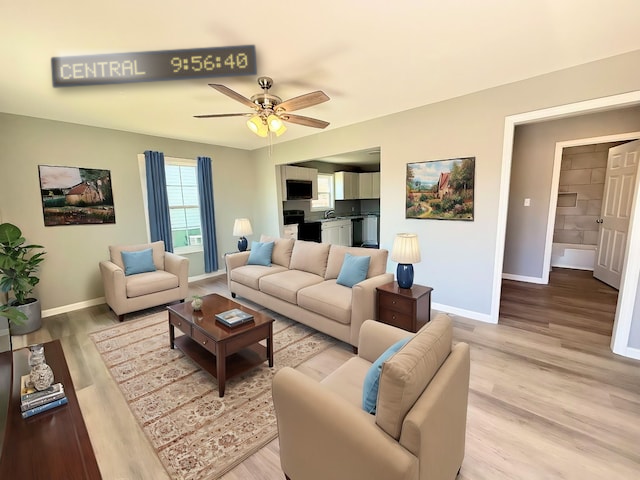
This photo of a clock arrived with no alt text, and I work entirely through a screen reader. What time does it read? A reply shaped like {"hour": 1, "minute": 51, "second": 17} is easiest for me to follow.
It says {"hour": 9, "minute": 56, "second": 40}
